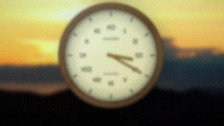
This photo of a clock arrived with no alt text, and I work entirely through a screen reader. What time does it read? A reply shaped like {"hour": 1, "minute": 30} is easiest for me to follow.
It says {"hour": 3, "minute": 20}
